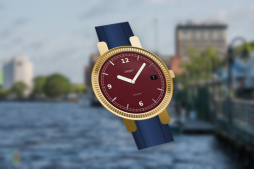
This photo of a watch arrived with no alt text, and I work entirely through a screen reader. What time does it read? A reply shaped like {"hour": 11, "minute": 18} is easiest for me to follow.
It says {"hour": 10, "minute": 8}
